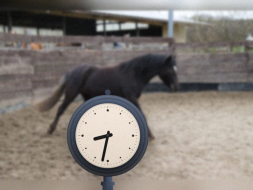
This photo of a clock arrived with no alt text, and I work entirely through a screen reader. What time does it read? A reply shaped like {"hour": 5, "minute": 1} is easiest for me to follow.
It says {"hour": 8, "minute": 32}
